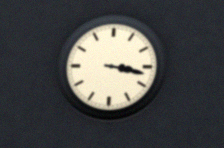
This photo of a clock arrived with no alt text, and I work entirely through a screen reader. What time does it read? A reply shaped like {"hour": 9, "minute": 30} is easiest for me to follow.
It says {"hour": 3, "minute": 17}
